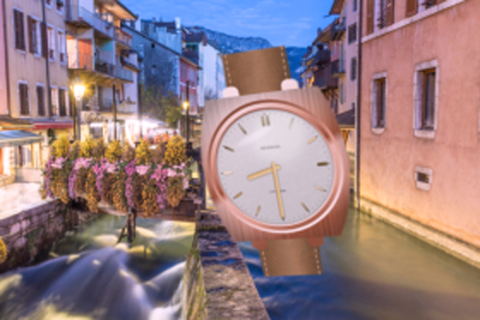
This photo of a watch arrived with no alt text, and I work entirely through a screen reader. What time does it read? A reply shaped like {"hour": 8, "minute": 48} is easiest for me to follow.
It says {"hour": 8, "minute": 30}
